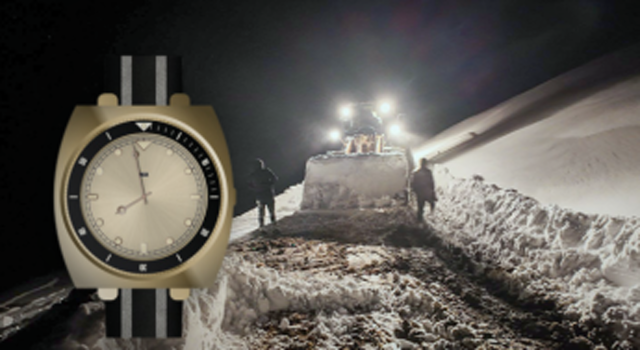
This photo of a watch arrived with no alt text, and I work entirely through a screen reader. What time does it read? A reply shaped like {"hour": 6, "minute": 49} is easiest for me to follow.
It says {"hour": 7, "minute": 58}
